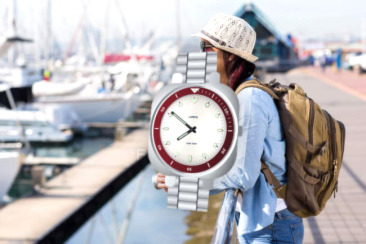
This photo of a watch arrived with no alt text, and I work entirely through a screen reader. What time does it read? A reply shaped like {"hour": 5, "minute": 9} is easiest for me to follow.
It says {"hour": 7, "minute": 51}
